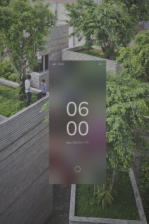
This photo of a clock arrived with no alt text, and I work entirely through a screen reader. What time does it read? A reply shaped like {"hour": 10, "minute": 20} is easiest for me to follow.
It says {"hour": 6, "minute": 0}
